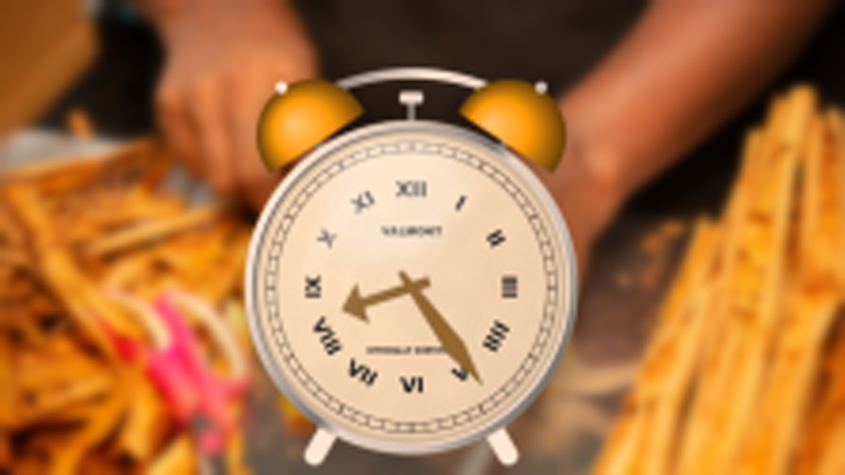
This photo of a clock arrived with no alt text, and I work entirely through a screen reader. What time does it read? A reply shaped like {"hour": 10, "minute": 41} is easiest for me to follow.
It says {"hour": 8, "minute": 24}
